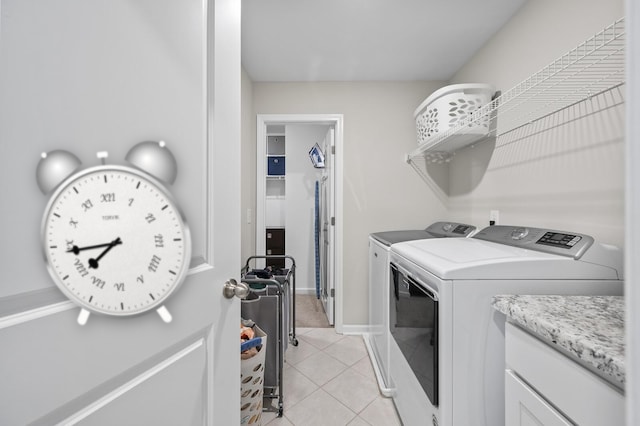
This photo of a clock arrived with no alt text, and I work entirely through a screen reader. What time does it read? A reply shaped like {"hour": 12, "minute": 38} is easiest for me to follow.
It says {"hour": 7, "minute": 44}
